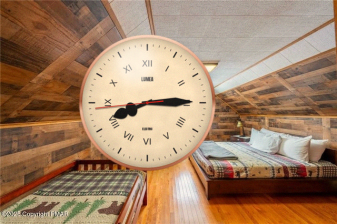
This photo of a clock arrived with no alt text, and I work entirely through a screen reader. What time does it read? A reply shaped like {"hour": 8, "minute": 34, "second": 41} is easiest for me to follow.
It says {"hour": 8, "minute": 14, "second": 44}
